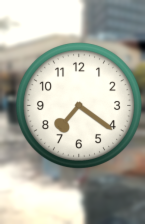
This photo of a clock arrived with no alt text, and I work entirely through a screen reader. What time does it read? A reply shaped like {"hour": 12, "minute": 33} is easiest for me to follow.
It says {"hour": 7, "minute": 21}
